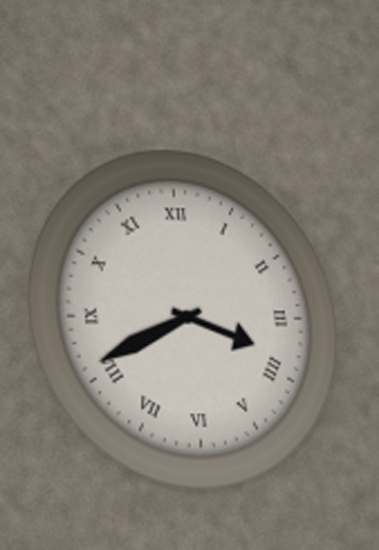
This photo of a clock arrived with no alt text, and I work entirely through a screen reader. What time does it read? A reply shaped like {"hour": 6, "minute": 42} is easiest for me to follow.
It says {"hour": 3, "minute": 41}
